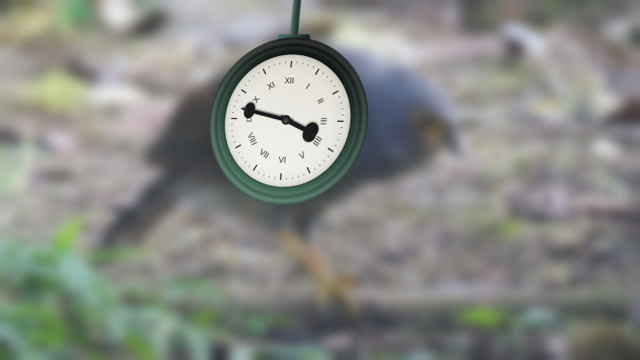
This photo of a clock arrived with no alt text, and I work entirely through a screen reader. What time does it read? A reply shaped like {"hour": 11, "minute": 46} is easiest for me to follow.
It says {"hour": 3, "minute": 47}
